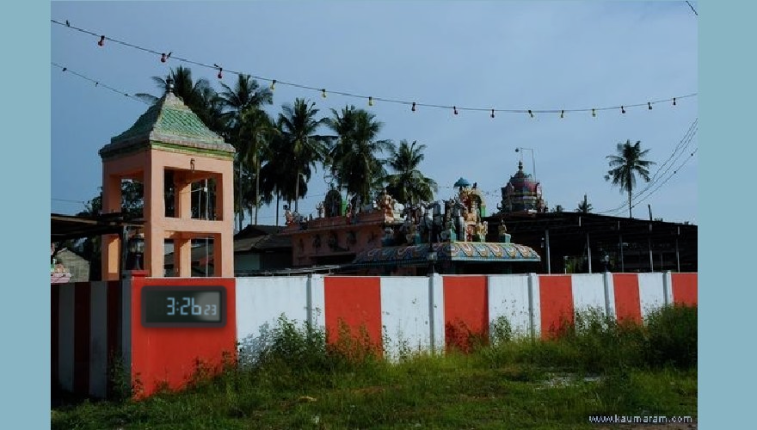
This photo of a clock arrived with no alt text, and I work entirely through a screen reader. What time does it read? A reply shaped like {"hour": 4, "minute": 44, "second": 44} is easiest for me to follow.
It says {"hour": 3, "minute": 26, "second": 23}
